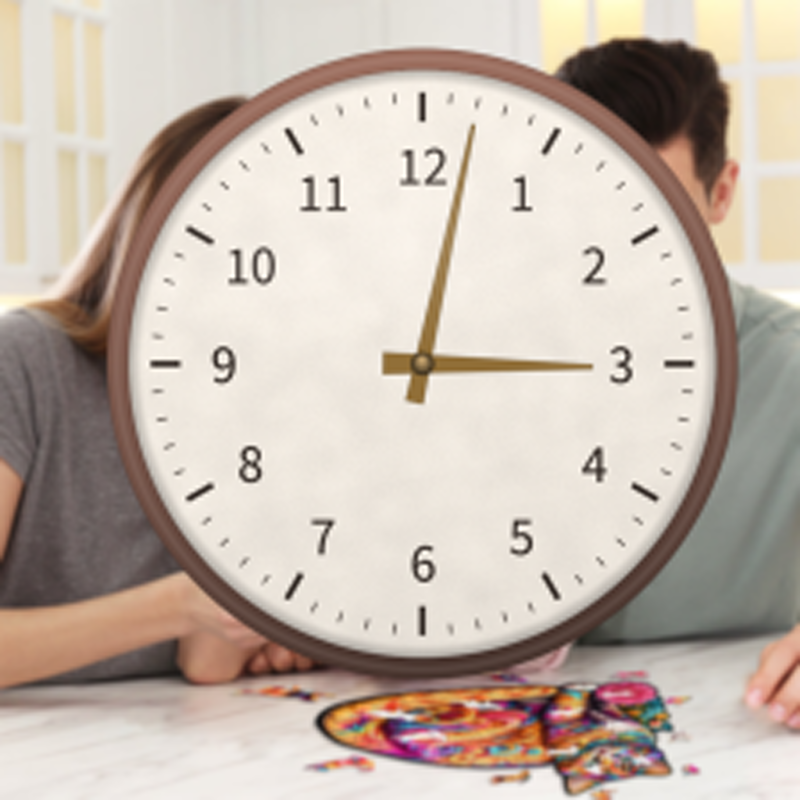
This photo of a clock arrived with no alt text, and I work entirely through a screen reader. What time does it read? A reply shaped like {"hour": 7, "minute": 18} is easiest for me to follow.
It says {"hour": 3, "minute": 2}
